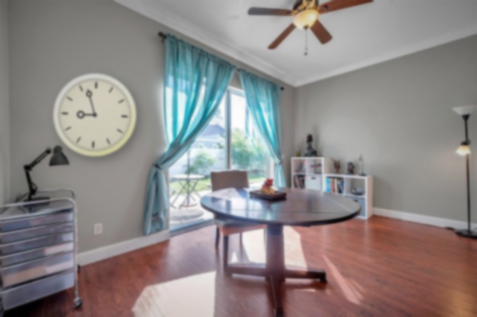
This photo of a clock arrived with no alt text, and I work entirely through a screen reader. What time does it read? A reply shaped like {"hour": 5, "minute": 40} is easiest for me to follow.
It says {"hour": 8, "minute": 57}
